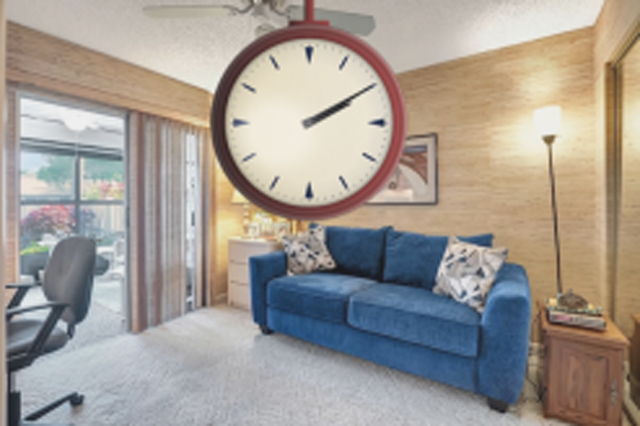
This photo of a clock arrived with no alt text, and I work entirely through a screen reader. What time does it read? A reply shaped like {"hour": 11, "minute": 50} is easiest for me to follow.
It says {"hour": 2, "minute": 10}
